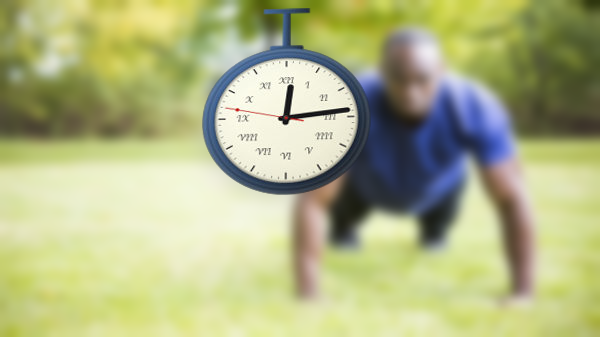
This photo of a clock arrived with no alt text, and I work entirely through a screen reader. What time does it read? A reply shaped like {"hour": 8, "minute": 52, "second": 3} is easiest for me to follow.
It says {"hour": 12, "minute": 13, "second": 47}
